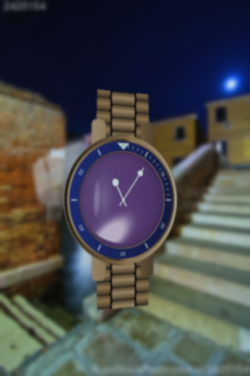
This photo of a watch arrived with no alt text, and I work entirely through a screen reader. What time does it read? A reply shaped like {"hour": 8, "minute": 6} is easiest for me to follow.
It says {"hour": 11, "minute": 6}
